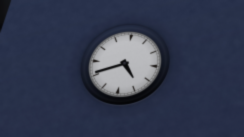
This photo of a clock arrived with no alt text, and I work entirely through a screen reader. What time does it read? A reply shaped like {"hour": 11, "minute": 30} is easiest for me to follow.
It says {"hour": 4, "minute": 41}
